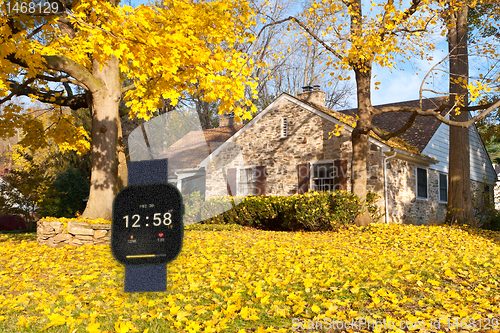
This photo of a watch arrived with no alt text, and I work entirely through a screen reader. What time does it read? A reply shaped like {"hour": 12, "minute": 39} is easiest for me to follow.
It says {"hour": 12, "minute": 58}
